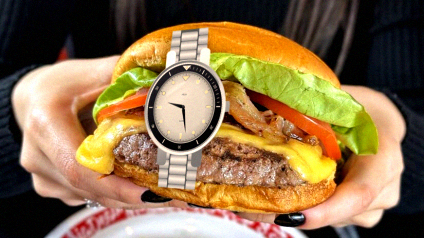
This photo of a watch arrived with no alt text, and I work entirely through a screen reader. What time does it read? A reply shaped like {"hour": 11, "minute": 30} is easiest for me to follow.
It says {"hour": 9, "minute": 28}
